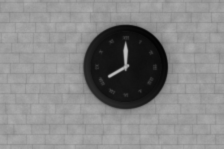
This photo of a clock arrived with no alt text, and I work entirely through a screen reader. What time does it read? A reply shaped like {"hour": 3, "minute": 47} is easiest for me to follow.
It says {"hour": 8, "minute": 0}
